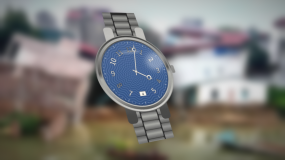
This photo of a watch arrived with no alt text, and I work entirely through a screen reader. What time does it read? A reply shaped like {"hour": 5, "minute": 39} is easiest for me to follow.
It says {"hour": 4, "minute": 2}
